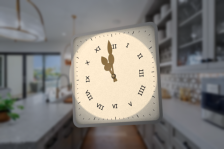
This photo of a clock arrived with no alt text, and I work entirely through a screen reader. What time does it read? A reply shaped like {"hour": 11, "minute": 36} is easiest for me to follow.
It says {"hour": 10, "minute": 59}
